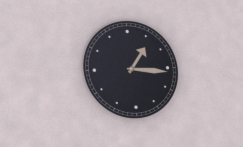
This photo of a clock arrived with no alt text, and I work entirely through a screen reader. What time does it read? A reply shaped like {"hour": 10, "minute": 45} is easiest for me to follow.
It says {"hour": 1, "minute": 16}
